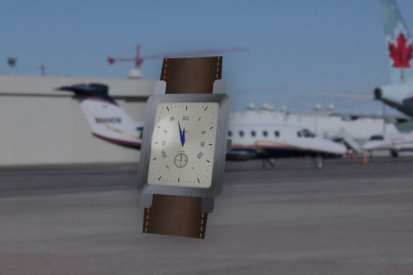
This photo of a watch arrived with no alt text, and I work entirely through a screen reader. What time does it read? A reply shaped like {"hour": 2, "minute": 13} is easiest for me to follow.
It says {"hour": 11, "minute": 57}
